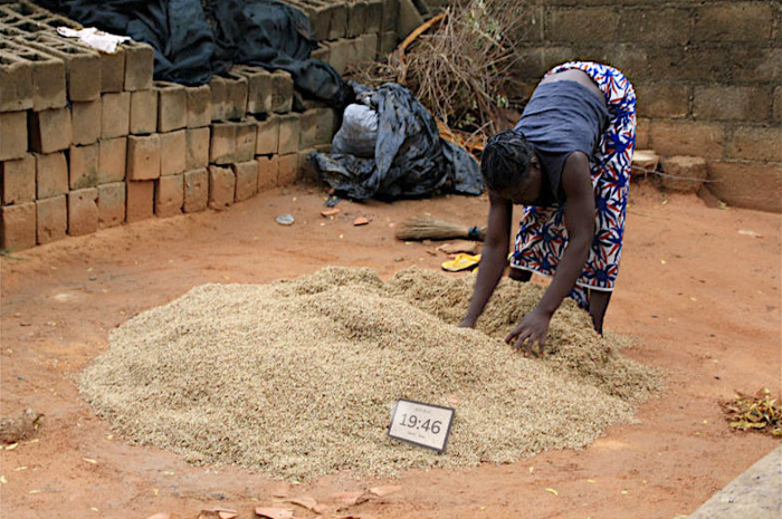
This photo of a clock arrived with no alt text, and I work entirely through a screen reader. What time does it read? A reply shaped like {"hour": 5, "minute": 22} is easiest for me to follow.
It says {"hour": 19, "minute": 46}
